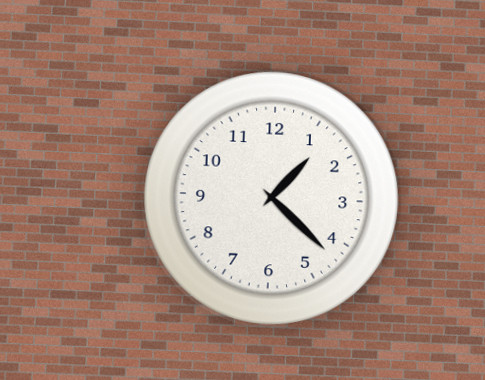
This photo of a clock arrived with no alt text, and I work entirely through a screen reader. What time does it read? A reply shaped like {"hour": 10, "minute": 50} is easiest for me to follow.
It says {"hour": 1, "minute": 22}
